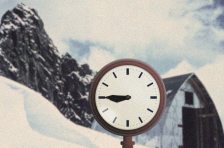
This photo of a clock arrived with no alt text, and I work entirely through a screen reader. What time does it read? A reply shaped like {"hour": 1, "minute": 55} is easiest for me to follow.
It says {"hour": 8, "minute": 45}
